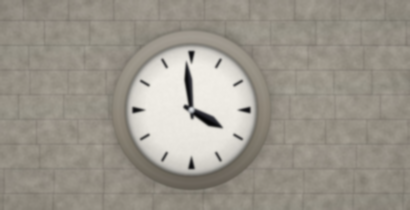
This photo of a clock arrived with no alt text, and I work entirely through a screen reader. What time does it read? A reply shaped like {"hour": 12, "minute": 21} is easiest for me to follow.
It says {"hour": 3, "minute": 59}
